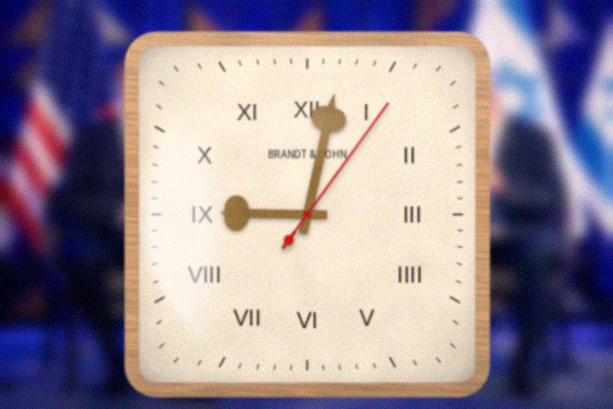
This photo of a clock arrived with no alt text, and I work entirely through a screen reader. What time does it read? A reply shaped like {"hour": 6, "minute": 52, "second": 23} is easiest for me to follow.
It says {"hour": 9, "minute": 2, "second": 6}
